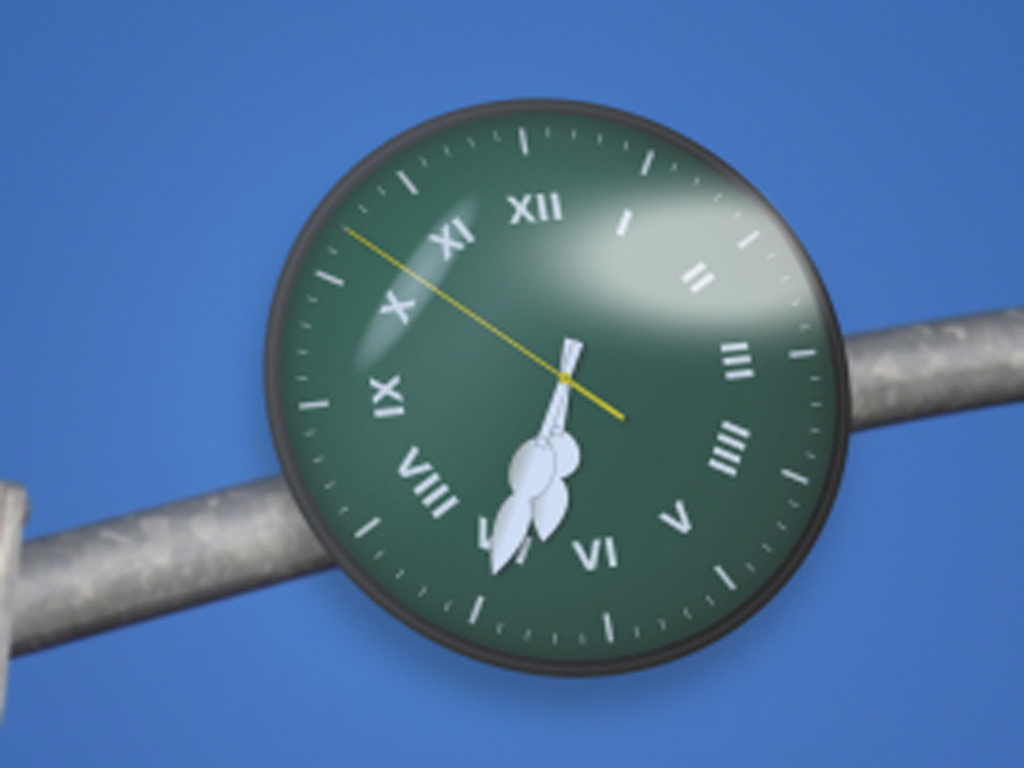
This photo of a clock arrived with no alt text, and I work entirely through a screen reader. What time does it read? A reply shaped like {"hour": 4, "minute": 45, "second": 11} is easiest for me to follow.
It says {"hour": 6, "minute": 34, "second": 52}
